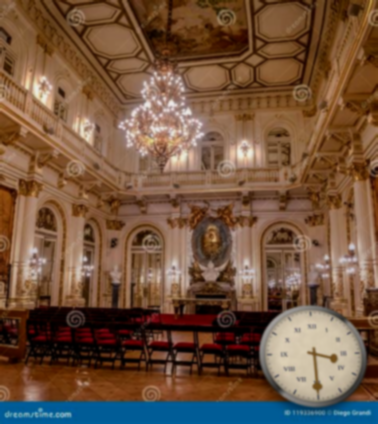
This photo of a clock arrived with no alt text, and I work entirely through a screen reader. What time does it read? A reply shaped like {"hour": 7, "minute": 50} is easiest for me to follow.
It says {"hour": 3, "minute": 30}
